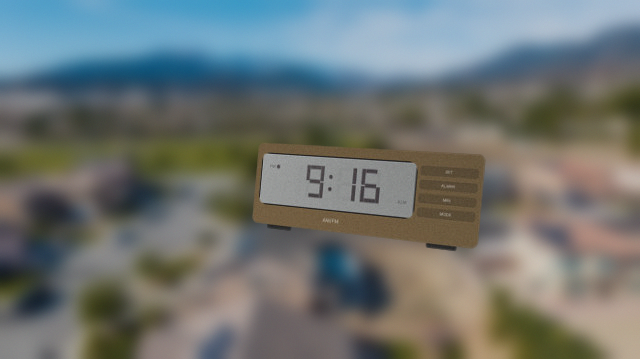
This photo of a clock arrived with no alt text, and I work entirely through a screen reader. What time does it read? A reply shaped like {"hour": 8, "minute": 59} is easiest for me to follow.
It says {"hour": 9, "minute": 16}
